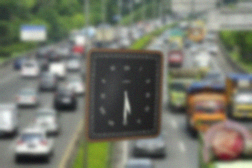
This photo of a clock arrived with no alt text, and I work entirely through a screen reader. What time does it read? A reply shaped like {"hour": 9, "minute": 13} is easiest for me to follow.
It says {"hour": 5, "minute": 30}
